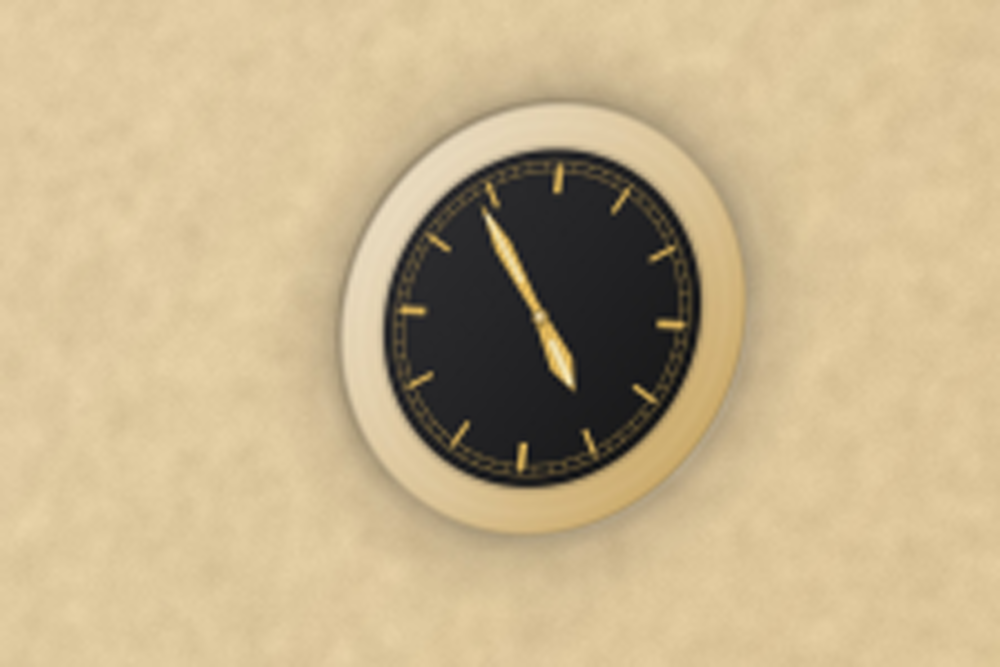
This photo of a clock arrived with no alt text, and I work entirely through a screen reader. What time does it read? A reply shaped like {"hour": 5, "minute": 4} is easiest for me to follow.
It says {"hour": 4, "minute": 54}
